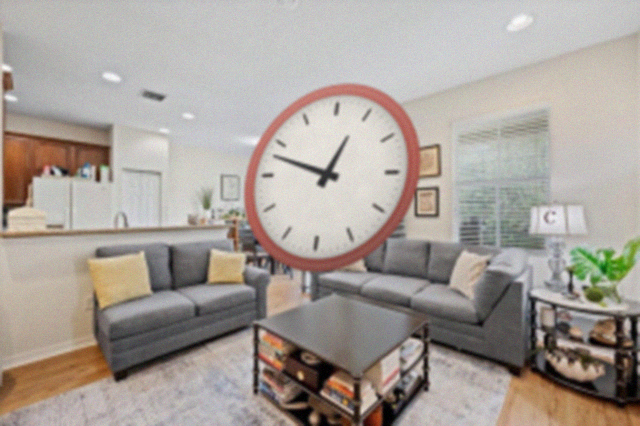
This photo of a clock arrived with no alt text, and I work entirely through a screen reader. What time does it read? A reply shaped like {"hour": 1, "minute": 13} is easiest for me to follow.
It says {"hour": 12, "minute": 48}
